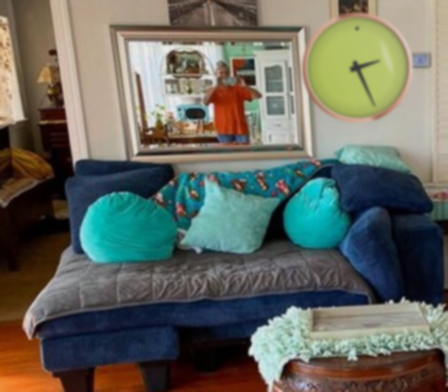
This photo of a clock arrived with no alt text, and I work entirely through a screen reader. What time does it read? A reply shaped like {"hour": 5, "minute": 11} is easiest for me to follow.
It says {"hour": 2, "minute": 26}
